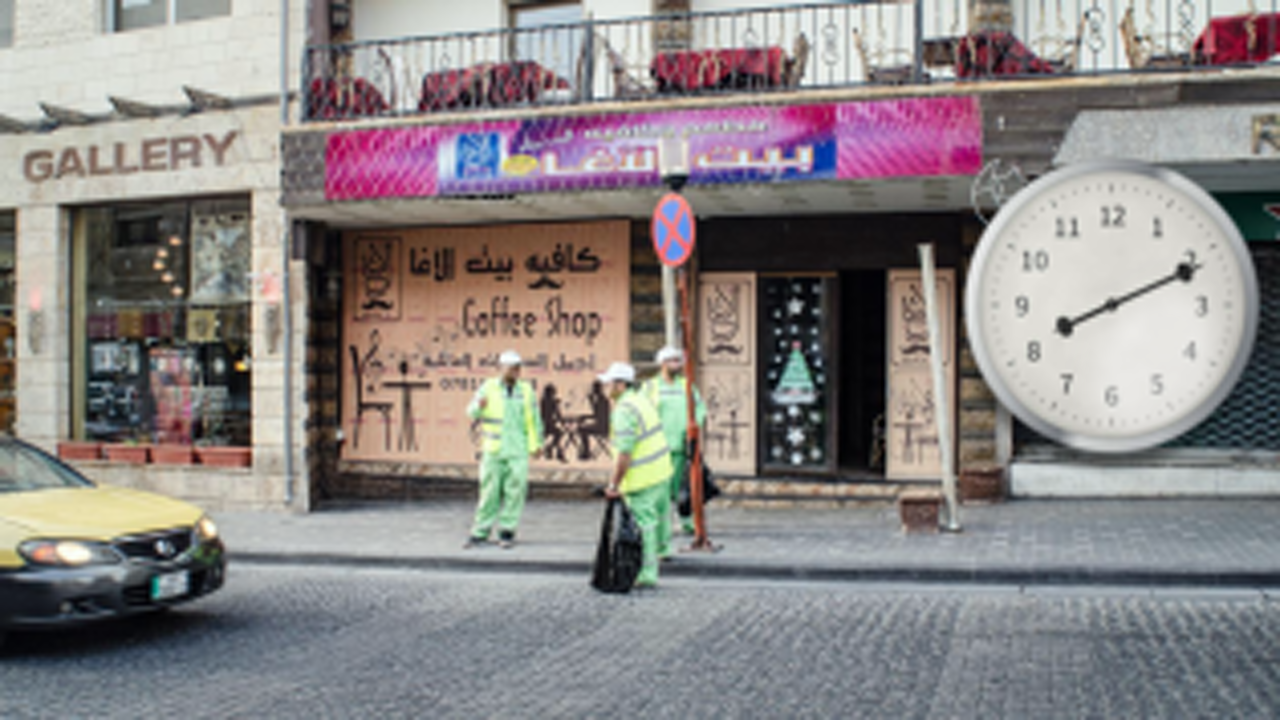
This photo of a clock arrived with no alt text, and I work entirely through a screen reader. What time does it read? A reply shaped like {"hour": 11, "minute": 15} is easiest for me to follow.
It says {"hour": 8, "minute": 11}
